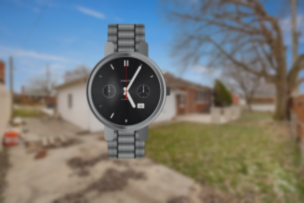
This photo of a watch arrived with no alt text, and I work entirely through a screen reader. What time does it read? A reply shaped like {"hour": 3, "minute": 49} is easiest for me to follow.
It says {"hour": 5, "minute": 5}
